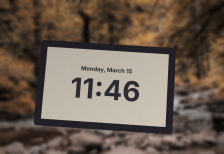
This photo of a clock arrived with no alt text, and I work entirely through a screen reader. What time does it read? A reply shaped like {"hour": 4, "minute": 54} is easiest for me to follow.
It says {"hour": 11, "minute": 46}
